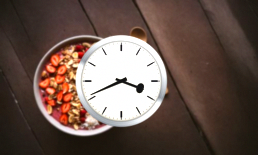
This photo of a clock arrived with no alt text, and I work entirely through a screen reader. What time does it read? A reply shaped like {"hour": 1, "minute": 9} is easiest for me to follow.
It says {"hour": 3, "minute": 41}
